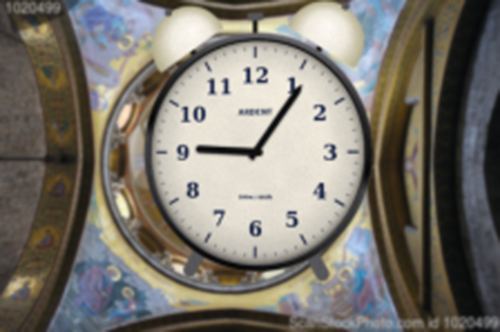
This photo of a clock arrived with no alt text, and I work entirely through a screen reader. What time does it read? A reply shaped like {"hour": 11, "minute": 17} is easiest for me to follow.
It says {"hour": 9, "minute": 6}
